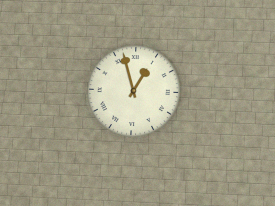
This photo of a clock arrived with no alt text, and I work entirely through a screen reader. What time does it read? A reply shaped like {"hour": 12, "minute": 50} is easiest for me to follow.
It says {"hour": 12, "minute": 57}
